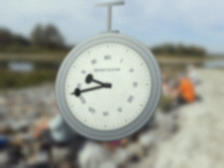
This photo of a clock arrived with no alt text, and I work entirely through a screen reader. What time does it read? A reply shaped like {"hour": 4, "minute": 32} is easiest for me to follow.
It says {"hour": 9, "minute": 43}
